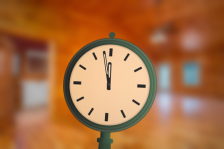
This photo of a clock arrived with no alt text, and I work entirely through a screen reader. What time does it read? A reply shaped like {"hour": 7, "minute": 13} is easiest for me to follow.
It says {"hour": 11, "minute": 58}
